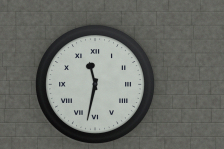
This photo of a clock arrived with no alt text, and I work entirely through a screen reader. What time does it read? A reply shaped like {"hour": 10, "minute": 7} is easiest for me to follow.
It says {"hour": 11, "minute": 32}
